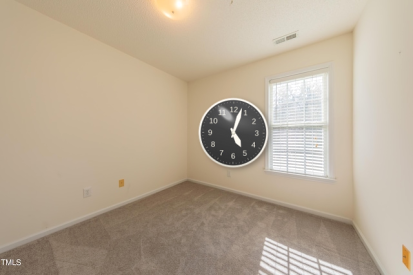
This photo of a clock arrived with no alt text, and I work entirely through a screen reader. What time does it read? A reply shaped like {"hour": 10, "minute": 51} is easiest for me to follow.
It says {"hour": 5, "minute": 3}
